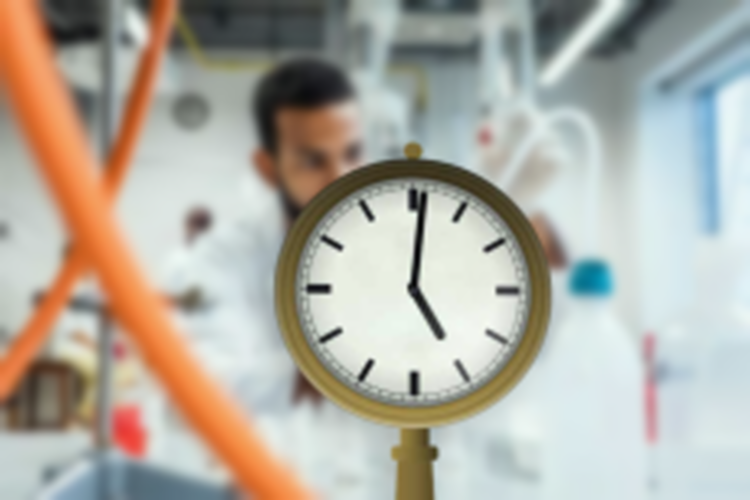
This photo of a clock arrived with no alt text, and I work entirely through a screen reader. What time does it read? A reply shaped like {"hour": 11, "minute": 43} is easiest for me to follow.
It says {"hour": 5, "minute": 1}
